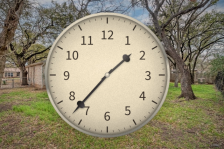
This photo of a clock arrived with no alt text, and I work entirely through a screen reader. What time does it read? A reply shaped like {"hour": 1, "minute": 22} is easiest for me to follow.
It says {"hour": 1, "minute": 37}
